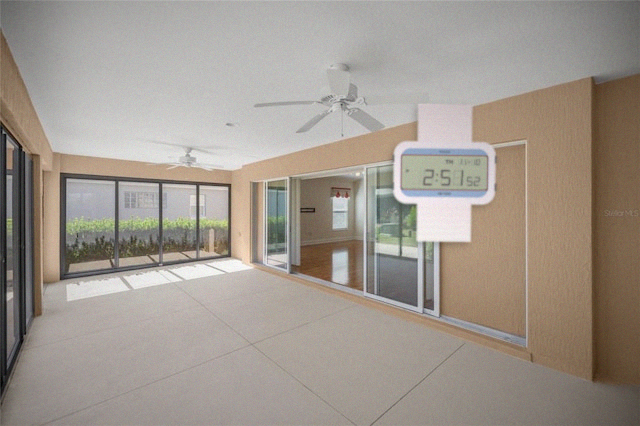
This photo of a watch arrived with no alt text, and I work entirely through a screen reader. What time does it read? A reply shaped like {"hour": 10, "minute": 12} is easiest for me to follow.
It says {"hour": 2, "minute": 51}
